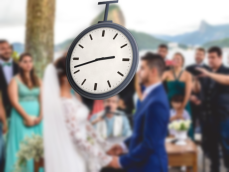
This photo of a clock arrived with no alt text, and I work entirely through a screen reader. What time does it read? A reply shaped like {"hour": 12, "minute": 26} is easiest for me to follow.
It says {"hour": 2, "minute": 42}
